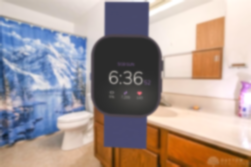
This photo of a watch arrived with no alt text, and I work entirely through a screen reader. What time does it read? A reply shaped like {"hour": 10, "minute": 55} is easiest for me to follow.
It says {"hour": 6, "minute": 36}
